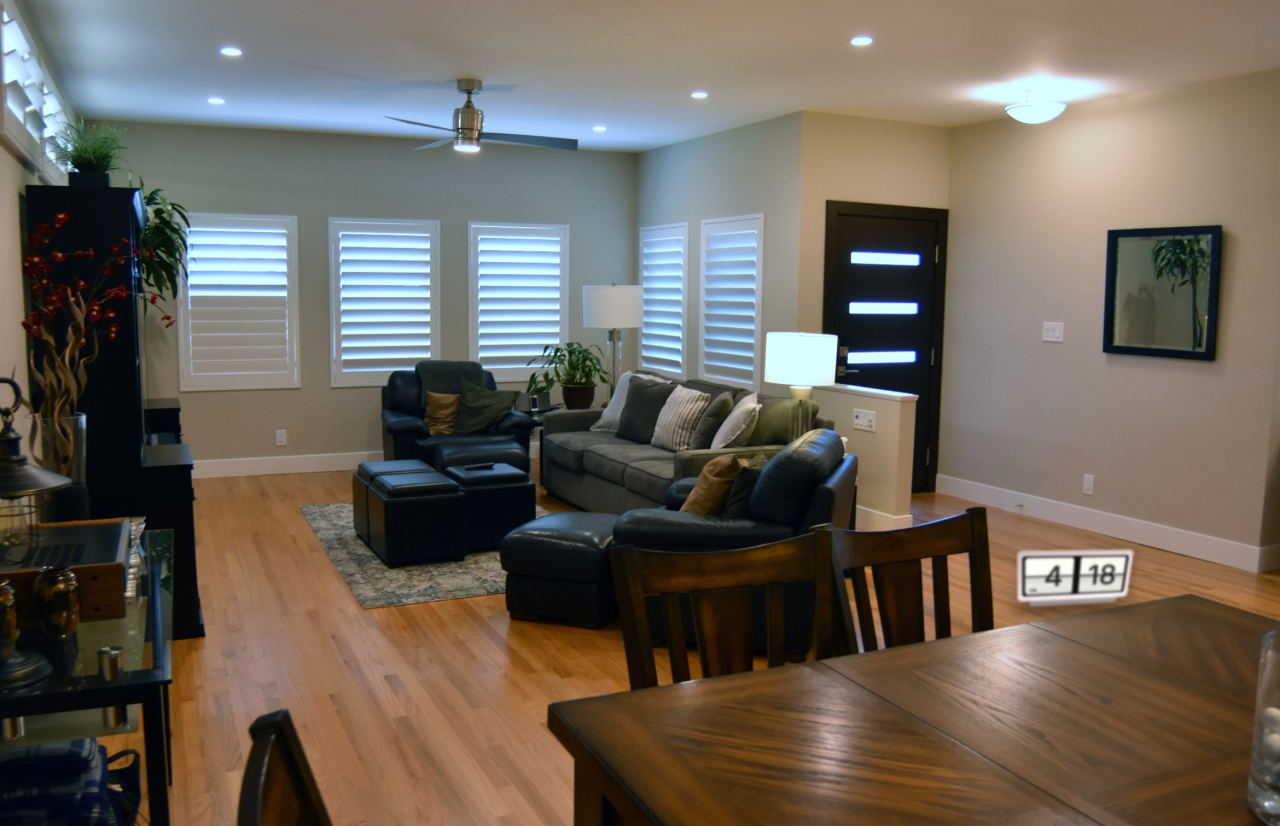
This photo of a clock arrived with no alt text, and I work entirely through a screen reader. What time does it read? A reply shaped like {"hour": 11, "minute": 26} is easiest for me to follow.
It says {"hour": 4, "minute": 18}
